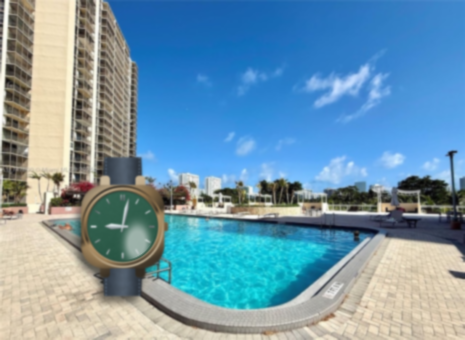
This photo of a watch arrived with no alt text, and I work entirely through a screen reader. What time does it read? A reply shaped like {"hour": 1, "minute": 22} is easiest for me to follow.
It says {"hour": 9, "minute": 2}
